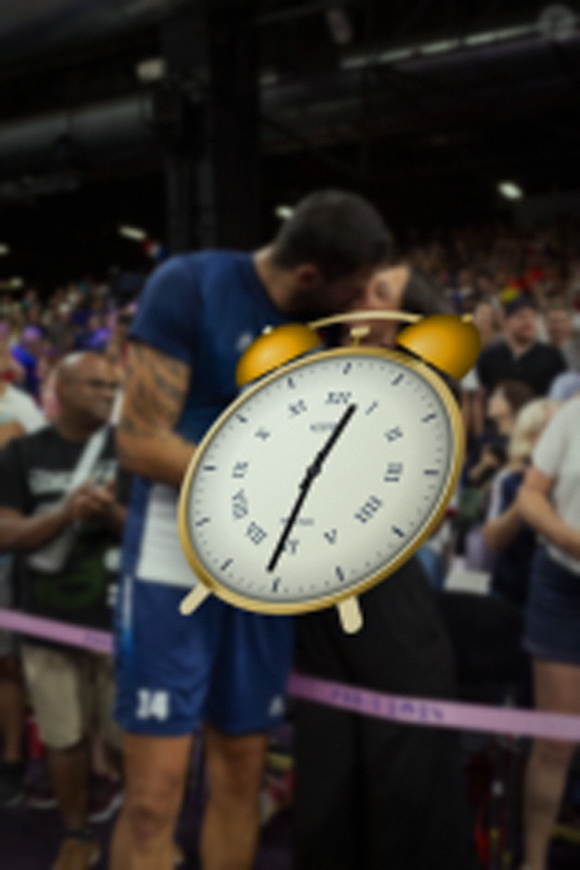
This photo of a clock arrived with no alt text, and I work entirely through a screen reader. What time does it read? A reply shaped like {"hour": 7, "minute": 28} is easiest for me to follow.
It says {"hour": 12, "minute": 31}
